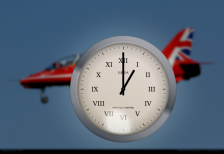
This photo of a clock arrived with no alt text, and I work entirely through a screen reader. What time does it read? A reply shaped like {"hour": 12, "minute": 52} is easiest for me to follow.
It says {"hour": 1, "minute": 0}
